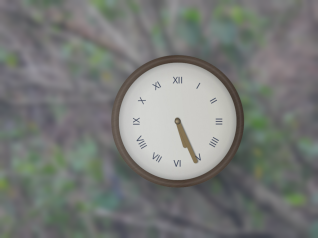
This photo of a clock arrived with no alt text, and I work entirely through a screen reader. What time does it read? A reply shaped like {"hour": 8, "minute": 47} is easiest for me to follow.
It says {"hour": 5, "minute": 26}
